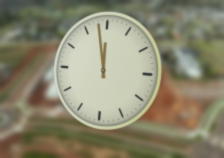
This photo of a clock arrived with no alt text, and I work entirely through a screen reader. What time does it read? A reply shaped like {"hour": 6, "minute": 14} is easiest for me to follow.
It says {"hour": 11, "minute": 58}
